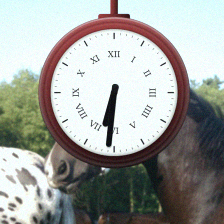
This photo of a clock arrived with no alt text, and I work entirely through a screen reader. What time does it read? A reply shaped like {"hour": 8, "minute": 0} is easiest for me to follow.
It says {"hour": 6, "minute": 31}
